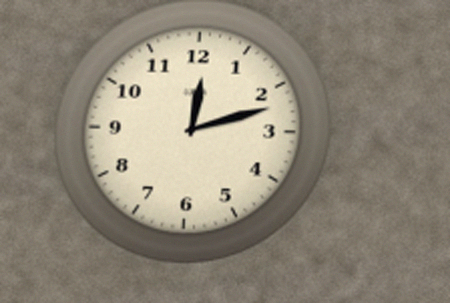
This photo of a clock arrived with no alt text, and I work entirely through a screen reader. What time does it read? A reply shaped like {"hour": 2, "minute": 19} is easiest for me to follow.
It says {"hour": 12, "minute": 12}
